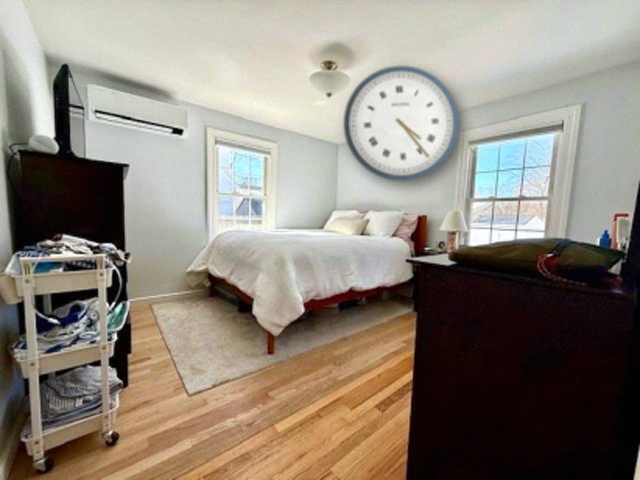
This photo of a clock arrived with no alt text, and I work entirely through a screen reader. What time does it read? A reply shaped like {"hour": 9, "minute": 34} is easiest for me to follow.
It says {"hour": 4, "minute": 24}
